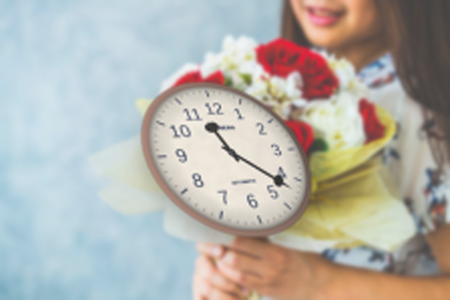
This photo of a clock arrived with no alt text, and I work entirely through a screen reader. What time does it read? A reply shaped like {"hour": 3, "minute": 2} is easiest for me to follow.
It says {"hour": 11, "minute": 22}
